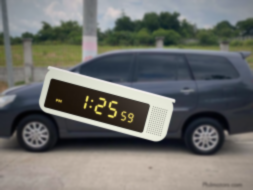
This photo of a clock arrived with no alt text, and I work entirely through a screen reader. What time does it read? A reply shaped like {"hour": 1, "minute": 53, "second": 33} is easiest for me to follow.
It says {"hour": 1, "minute": 25, "second": 59}
